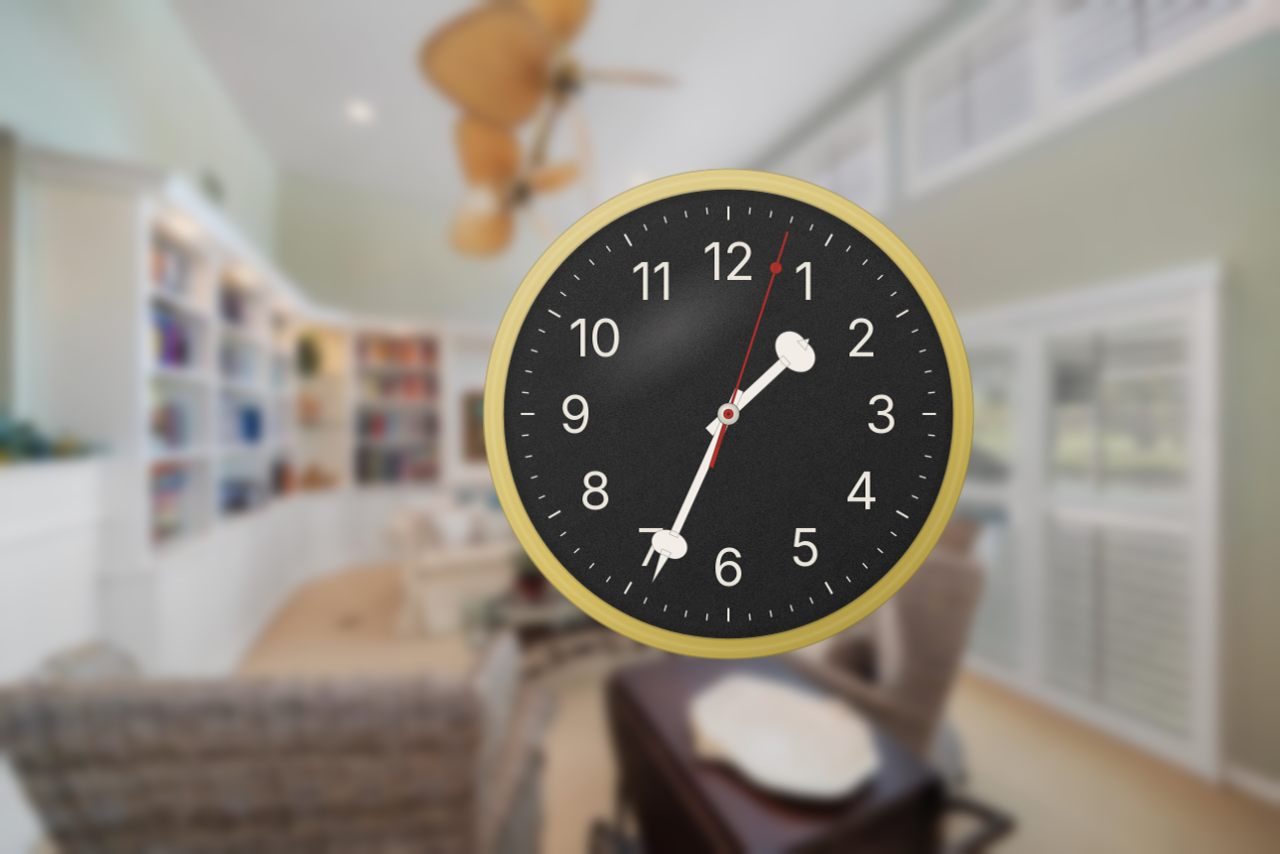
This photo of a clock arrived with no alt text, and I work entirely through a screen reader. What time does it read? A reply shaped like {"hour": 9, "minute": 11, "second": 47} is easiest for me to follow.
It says {"hour": 1, "minute": 34, "second": 3}
